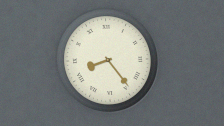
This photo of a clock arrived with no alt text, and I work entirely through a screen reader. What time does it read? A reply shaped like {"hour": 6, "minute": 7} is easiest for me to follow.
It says {"hour": 8, "minute": 24}
